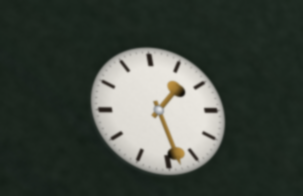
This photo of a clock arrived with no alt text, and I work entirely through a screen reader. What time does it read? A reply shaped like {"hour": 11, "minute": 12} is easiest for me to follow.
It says {"hour": 1, "minute": 28}
